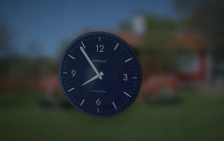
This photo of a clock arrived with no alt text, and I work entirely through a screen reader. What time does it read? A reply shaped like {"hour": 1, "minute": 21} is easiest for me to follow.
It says {"hour": 7, "minute": 54}
